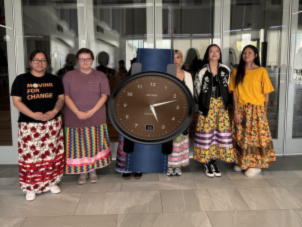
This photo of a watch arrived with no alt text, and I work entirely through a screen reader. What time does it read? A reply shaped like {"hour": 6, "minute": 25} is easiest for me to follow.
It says {"hour": 5, "minute": 12}
